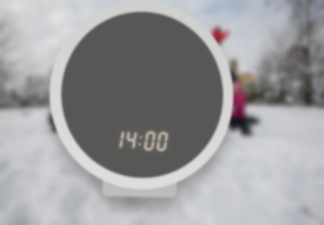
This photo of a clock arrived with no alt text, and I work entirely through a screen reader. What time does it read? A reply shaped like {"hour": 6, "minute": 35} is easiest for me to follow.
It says {"hour": 14, "minute": 0}
